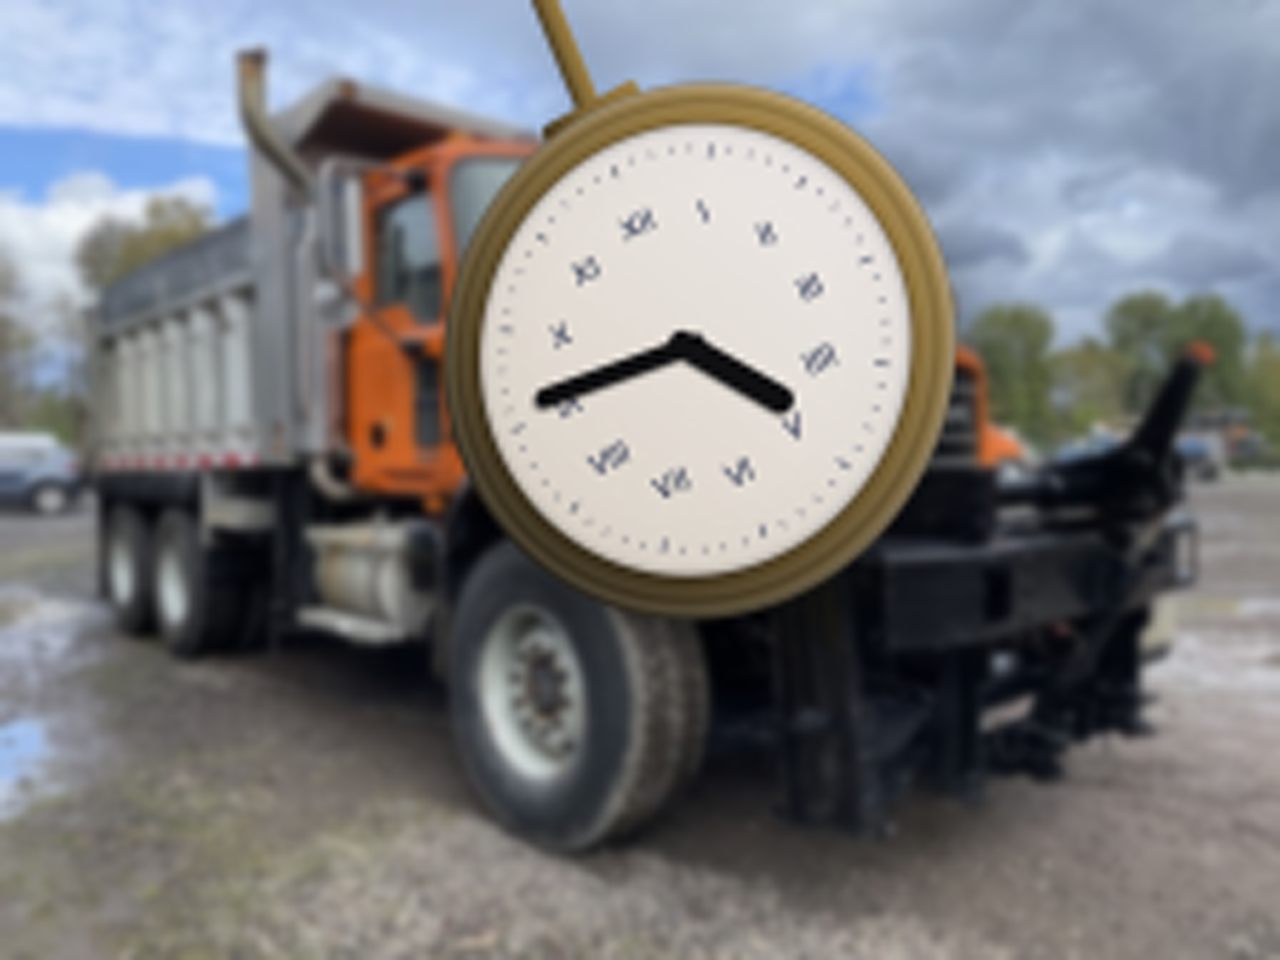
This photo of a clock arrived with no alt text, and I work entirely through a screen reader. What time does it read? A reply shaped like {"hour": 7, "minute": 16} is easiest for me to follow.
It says {"hour": 4, "minute": 46}
